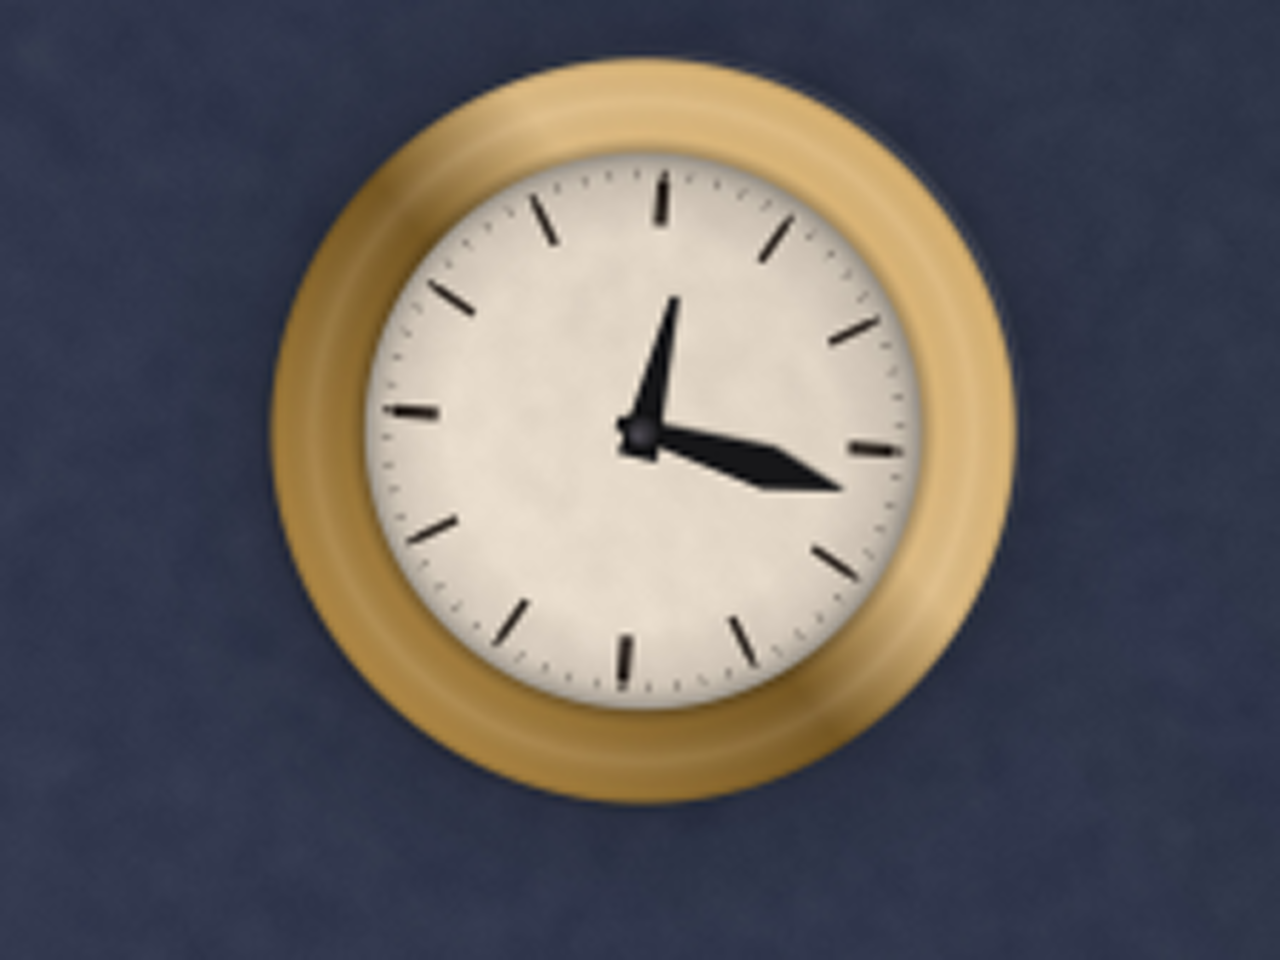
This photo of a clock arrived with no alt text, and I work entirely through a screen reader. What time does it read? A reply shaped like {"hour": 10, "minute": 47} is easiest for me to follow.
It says {"hour": 12, "minute": 17}
